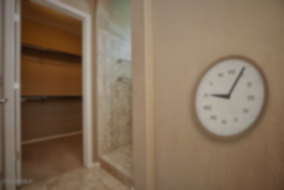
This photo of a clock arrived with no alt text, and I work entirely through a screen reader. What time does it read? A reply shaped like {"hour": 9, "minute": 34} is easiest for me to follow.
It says {"hour": 9, "minute": 4}
